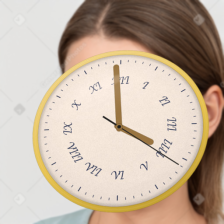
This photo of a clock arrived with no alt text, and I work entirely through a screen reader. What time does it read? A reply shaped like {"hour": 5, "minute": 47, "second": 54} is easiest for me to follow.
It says {"hour": 3, "minute": 59, "second": 21}
